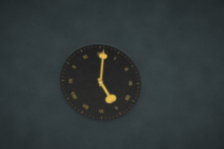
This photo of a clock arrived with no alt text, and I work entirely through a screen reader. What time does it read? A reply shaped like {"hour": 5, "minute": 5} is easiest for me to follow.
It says {"hour": 5, "minute": 1}
